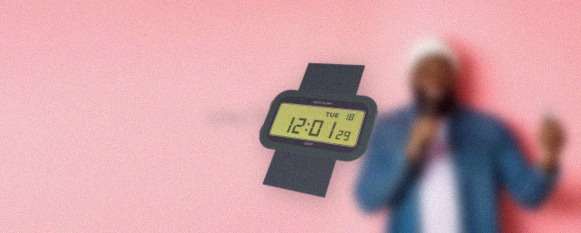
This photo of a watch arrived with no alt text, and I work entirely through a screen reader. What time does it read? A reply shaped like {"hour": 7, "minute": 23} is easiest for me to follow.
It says {"hour": 12, "minute": 1}
